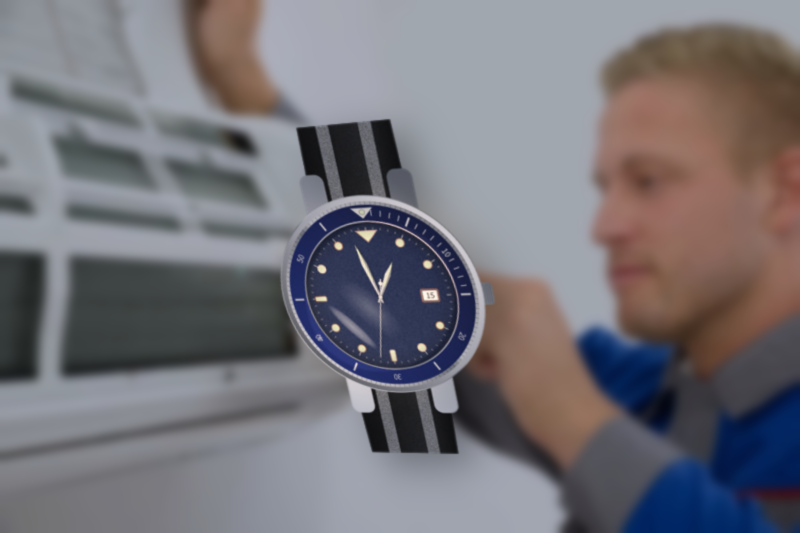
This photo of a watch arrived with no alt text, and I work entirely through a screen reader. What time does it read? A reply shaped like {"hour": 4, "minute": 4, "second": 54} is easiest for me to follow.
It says {"hour": 12, "minute": 57, "second": 32}
